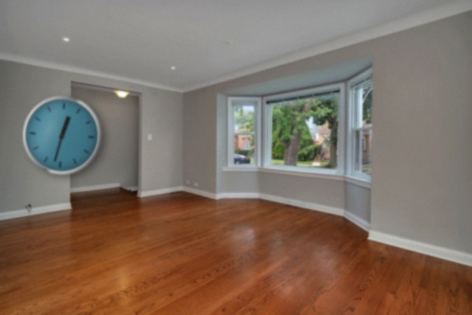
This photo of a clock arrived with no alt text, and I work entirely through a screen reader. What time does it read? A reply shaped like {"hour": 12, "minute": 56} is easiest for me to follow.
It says {"hour": 12, "minute": 32}
